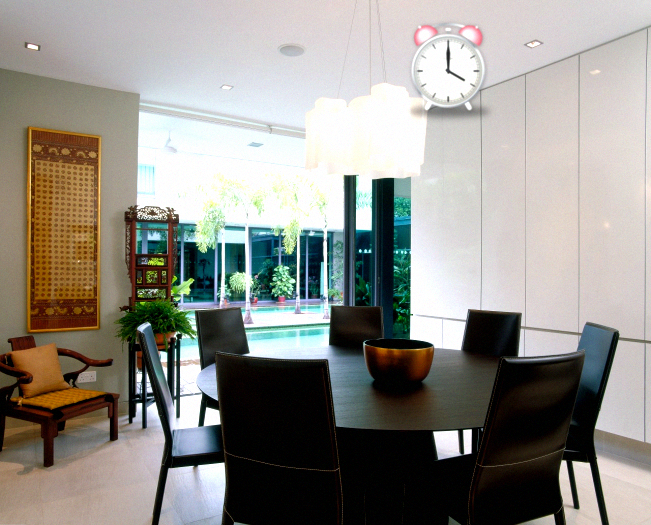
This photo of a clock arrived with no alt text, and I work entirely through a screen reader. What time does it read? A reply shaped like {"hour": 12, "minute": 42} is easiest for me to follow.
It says {"hour": 4, "minute": 0}
